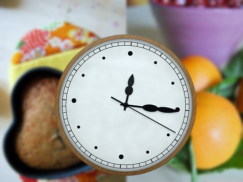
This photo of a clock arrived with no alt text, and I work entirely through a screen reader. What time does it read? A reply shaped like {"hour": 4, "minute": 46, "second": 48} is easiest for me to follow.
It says {"hour": 12, "minute": 15, "second": 19}
